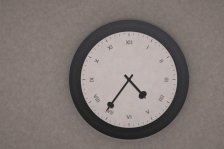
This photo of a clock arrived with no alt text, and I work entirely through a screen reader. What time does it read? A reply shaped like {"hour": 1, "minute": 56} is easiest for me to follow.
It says {"hour": 4, "minute": 36}
